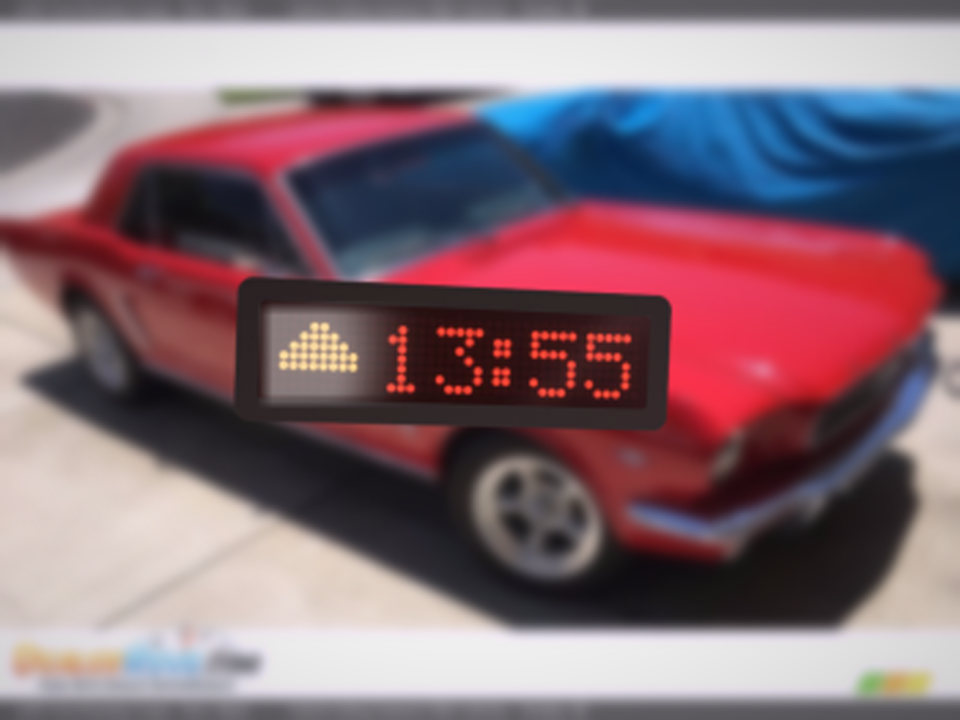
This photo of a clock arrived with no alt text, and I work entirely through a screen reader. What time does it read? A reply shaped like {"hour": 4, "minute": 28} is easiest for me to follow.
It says {"hour": 13, "minute": 55}
